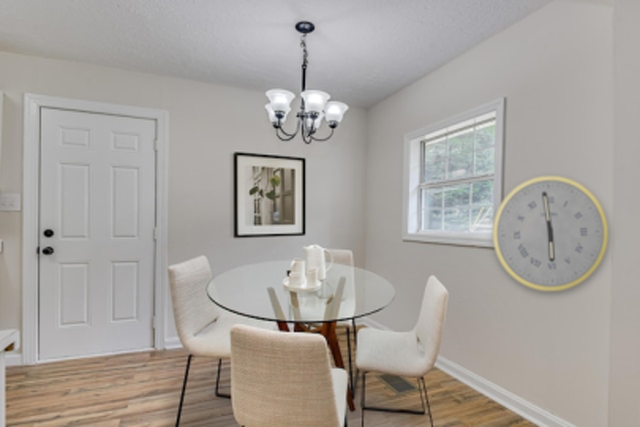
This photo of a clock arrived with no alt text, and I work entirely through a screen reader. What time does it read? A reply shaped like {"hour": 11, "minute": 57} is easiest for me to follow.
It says {"hour": 5, "minute": 59}
